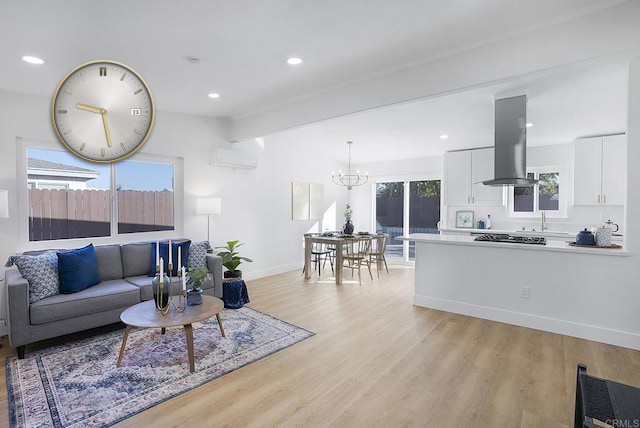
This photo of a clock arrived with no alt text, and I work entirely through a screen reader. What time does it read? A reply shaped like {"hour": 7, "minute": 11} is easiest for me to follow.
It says {"hour": 9, "minute": 28}
